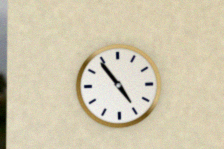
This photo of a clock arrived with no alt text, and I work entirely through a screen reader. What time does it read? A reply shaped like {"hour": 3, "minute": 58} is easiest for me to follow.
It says {"hour": 4, "minute": 54}
